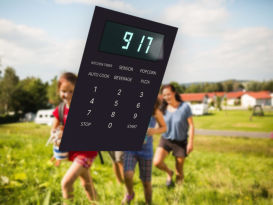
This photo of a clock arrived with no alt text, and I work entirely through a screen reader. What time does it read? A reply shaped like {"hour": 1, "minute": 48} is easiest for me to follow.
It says {"hour": 9, "minute": 17}
